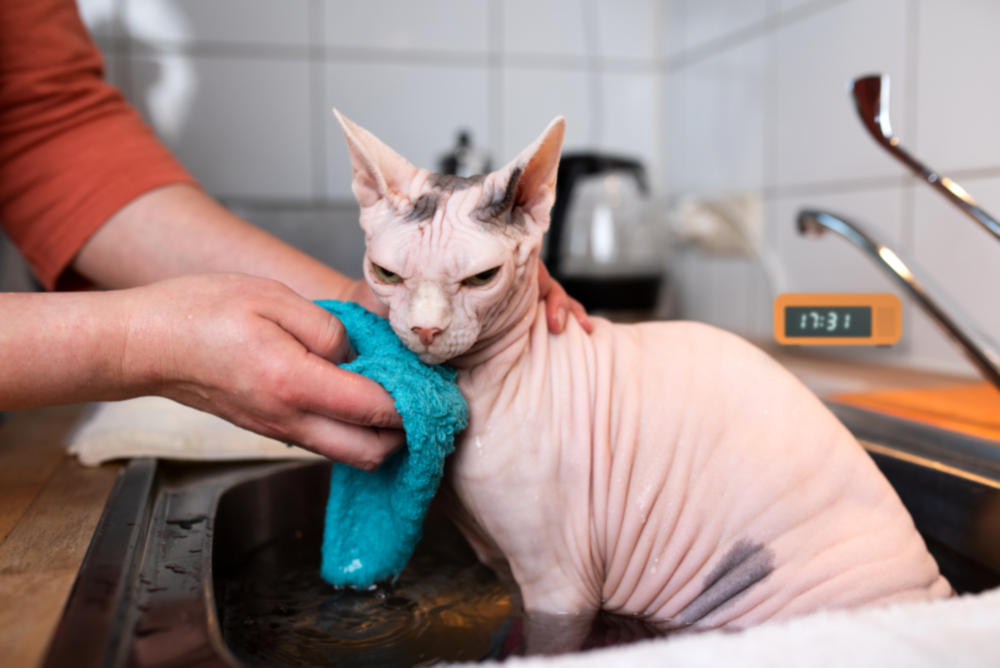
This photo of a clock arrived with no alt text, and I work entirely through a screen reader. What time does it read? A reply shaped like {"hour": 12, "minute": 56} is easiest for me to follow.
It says {"hour": 17, "minute": 31}
